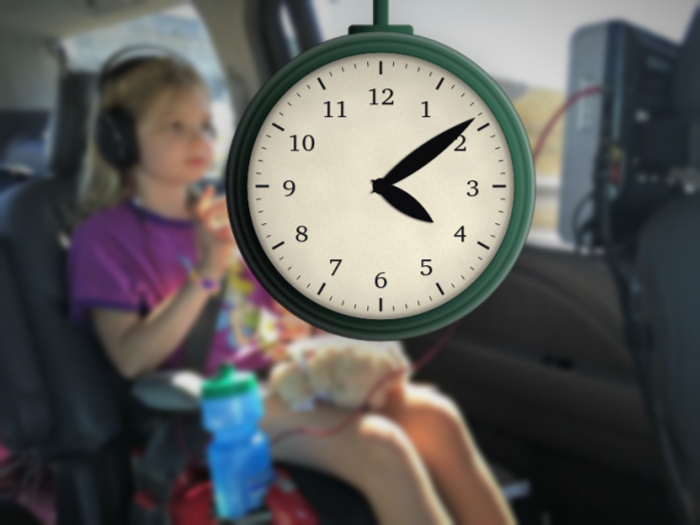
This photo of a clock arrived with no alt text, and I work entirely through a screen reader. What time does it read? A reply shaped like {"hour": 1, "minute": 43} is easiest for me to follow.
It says {"hour": 4, "minute": 9}
